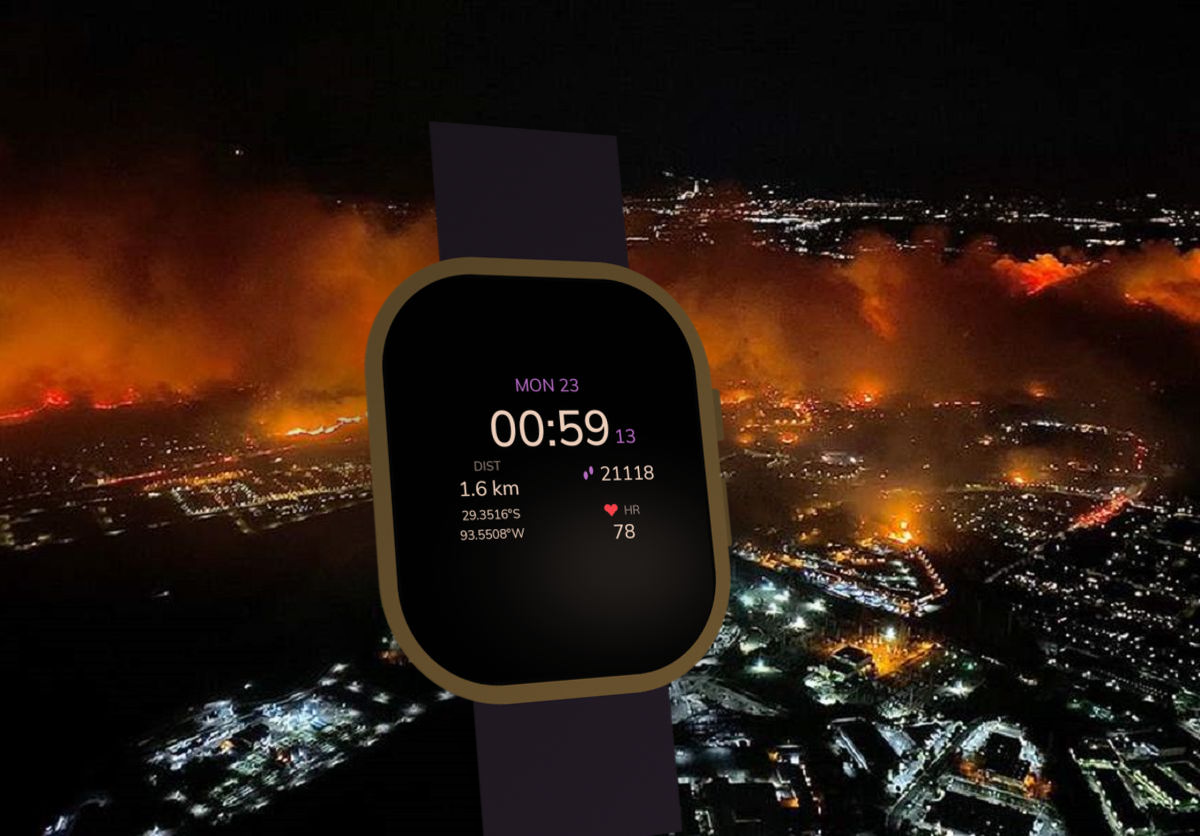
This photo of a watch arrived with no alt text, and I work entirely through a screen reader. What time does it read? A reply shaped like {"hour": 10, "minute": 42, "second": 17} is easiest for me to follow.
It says {"hour": 0, "minute": 59, "second": 13}
